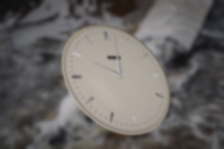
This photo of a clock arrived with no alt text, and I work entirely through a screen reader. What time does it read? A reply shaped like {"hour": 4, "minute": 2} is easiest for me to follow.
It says {"hour": 10, "minute": 2}
